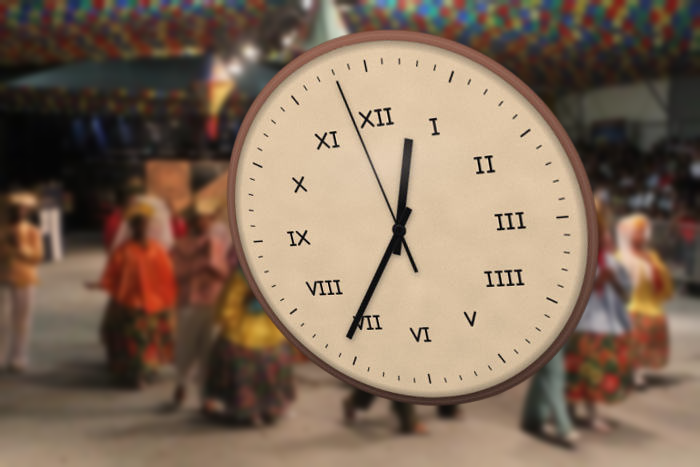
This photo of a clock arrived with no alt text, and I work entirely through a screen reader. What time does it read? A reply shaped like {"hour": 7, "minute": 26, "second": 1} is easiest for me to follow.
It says {"hour": 12, "minute": 35, "second": 58}
